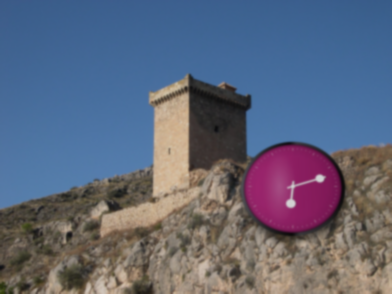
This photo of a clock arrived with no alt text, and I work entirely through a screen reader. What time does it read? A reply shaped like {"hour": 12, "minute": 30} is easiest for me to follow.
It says {"hour": 6, "minute": 12}
